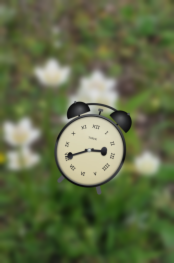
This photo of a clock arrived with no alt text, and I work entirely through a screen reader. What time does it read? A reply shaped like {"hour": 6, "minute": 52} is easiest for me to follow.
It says {"hour": 2, "minute": 40}
